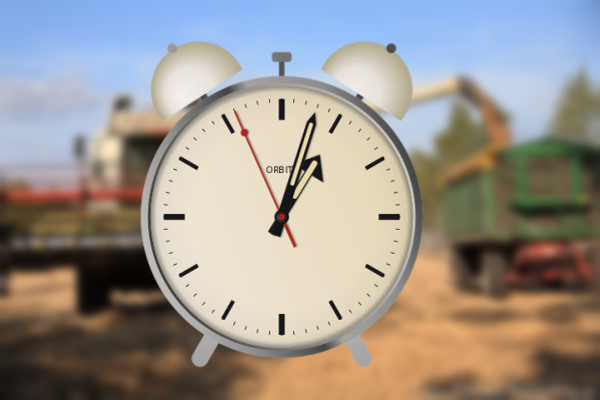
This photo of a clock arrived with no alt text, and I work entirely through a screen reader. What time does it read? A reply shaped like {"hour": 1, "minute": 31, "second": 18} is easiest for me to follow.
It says {"hour": 1, "minute": 2, "second": 56}
